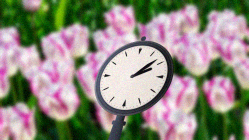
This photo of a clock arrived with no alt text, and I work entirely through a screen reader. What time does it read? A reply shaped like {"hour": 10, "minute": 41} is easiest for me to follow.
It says {"hour": 2, "minute": 8}
